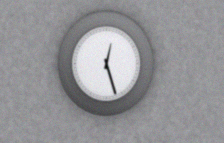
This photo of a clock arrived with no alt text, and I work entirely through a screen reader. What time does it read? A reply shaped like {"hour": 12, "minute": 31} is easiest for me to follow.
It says {"hour": 12, "minute": 27}
